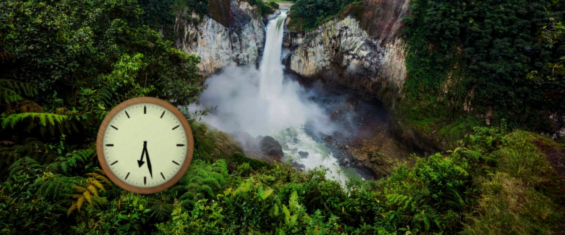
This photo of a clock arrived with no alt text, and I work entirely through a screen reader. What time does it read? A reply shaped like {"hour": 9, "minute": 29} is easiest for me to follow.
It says {"hour": 6, "minute": 28}
